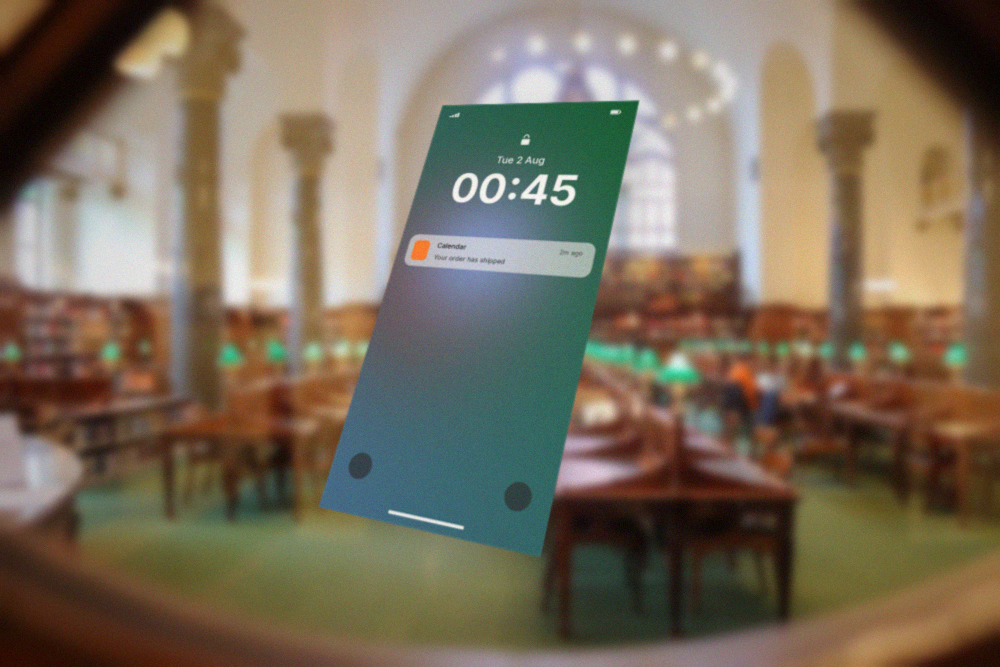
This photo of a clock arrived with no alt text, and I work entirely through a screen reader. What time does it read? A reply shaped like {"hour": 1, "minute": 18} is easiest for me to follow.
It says {"hour": 0, "minute": 45}
